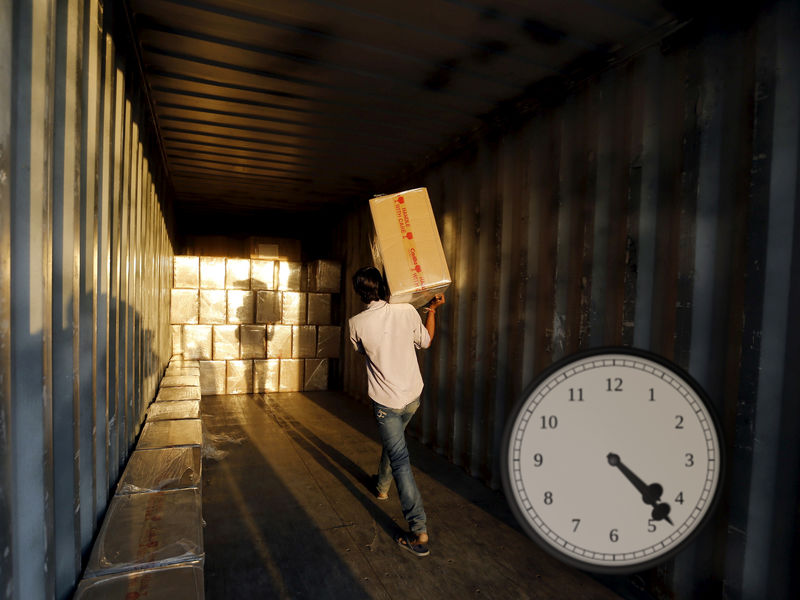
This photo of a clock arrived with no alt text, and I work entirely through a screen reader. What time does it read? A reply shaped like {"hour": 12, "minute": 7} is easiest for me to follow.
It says {"hour": 4, "minute": 23}
